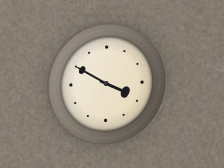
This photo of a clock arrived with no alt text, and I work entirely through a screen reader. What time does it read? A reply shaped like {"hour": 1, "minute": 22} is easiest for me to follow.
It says {"hour": 3, "minute": 50}
